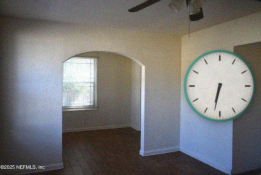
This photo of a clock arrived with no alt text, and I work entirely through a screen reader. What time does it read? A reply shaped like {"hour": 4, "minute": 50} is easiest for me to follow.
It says {"hour": 6, "minute": 32}
